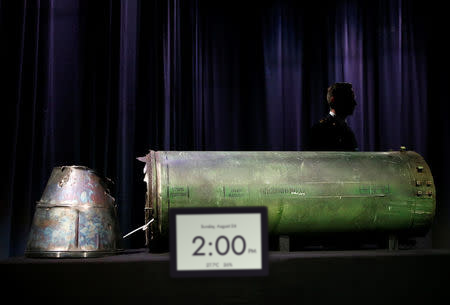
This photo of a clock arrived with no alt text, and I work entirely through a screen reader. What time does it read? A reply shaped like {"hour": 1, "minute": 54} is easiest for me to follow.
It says {"hour": 2, "minute": 0}
